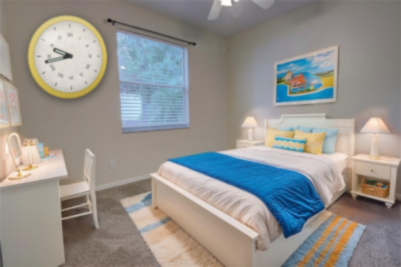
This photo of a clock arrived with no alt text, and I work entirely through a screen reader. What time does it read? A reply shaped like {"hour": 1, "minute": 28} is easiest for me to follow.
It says {"hour": 9, "minute": 43}
